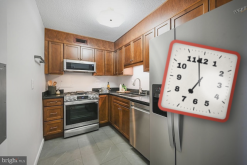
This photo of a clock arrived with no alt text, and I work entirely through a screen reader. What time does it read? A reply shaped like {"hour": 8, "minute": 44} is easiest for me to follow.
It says {"hour": 6, "minute": 58}
